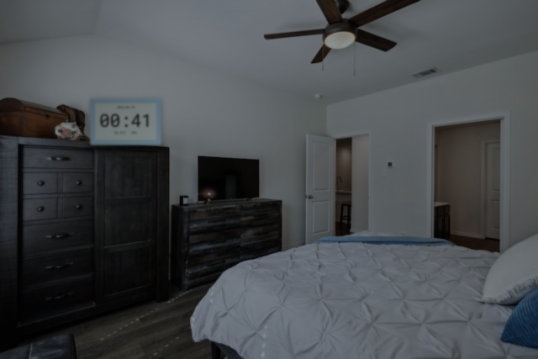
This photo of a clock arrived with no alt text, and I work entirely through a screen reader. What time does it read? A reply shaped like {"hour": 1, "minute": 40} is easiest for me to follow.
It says {"hour": 0, "minute": 41}
